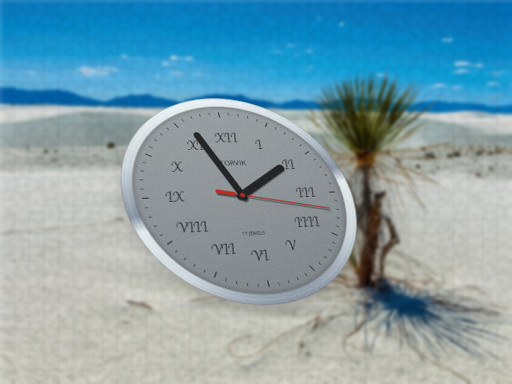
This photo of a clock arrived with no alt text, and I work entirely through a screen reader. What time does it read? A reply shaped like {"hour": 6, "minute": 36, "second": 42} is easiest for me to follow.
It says {"hour": 1, "minute": 56, "second": 17}
